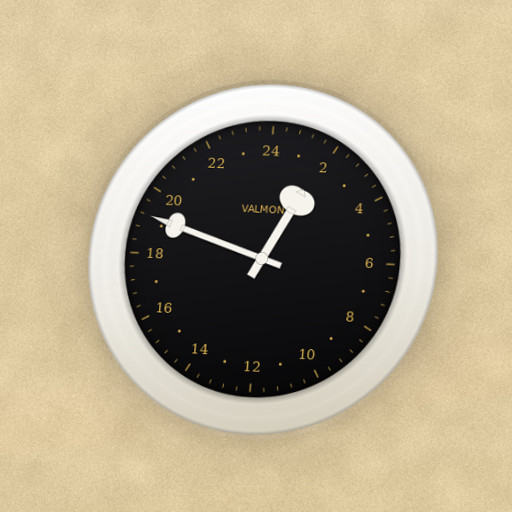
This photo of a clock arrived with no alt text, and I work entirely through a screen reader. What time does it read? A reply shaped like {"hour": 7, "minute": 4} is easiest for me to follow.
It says {"hour": 1, "minute": 48}
